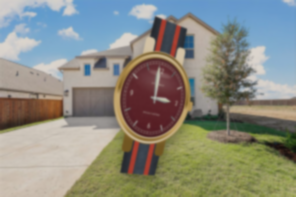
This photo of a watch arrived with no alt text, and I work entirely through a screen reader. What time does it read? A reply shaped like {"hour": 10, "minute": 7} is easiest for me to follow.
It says {"hour": 2, "minute": 59}
